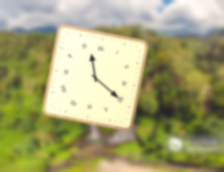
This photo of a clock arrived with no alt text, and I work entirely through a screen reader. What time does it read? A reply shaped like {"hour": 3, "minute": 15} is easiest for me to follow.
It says {"hour": 11, "minute": 20}
